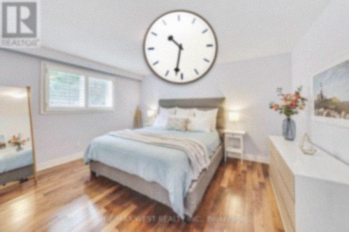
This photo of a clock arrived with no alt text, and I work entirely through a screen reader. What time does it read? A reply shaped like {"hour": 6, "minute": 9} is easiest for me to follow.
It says {"hour": 10, "minute": 32}
